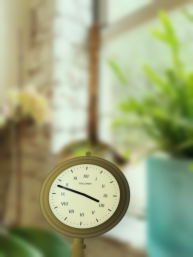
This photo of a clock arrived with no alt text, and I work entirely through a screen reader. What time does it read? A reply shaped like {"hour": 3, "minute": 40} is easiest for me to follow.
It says {"hour": 3, "minute": 48}
